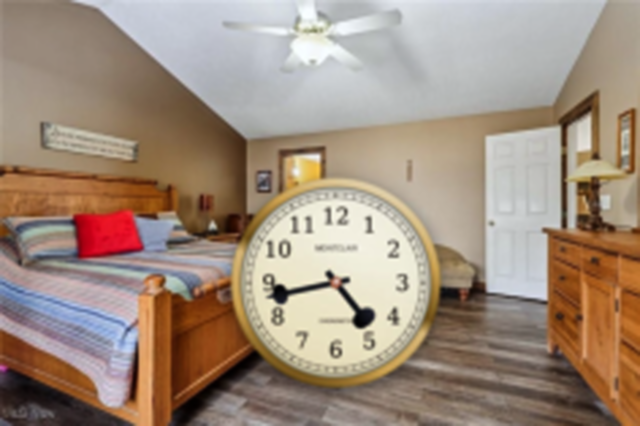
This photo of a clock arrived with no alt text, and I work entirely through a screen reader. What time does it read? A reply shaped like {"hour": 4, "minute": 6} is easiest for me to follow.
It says {"hour": 4, "minute": 43}
